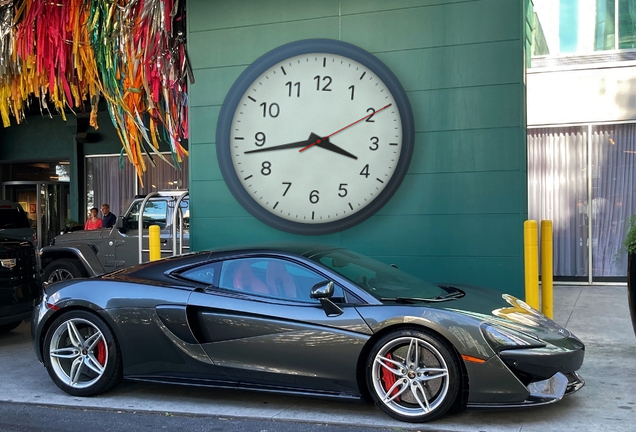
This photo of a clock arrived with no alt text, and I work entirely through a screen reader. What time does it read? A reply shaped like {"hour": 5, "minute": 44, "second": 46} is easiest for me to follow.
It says {"hour": 3, "minute": 43, "second": 10}
